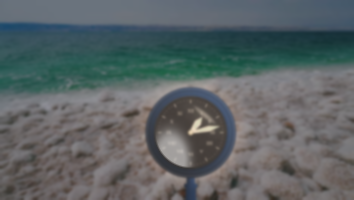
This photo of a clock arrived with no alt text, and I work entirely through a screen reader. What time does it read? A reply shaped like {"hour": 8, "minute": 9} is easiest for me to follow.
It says {"hour": 1, "minute": 13}
